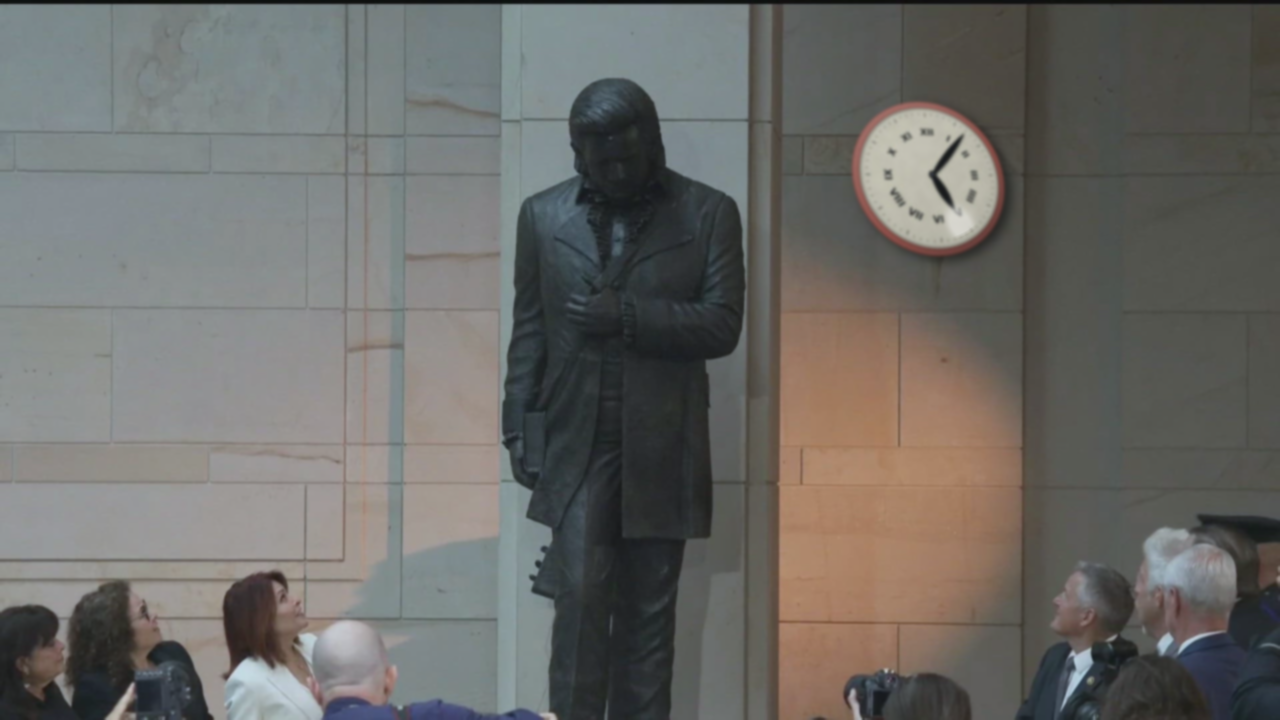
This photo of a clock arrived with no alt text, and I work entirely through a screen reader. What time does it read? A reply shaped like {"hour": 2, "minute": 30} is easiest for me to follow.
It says {"hour": 5, "minute": 7}
